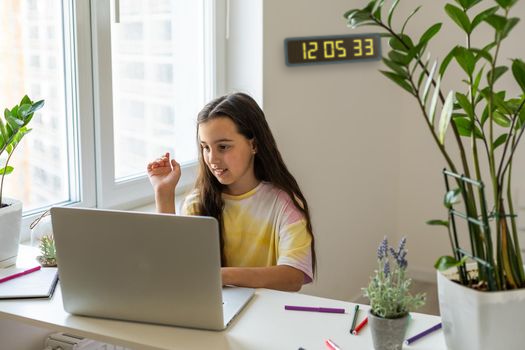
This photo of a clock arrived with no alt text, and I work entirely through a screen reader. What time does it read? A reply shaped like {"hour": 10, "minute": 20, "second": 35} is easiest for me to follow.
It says {"hour": 12, "minute": 5, "second": 33}
